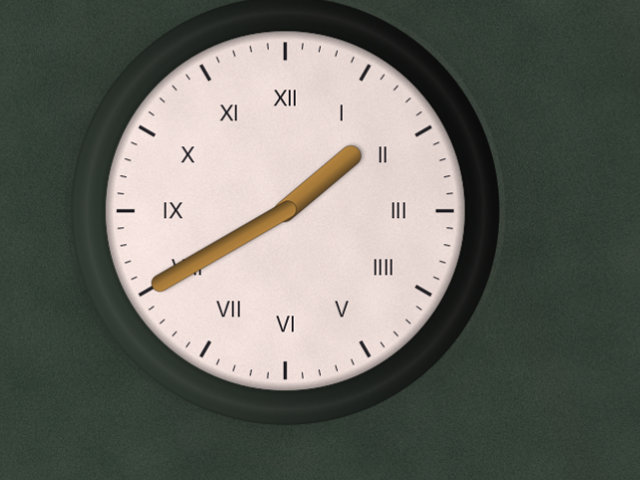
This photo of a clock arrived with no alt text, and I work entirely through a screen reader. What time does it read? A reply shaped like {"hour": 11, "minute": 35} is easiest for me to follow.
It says {"hour": 1, "minute": 40}
